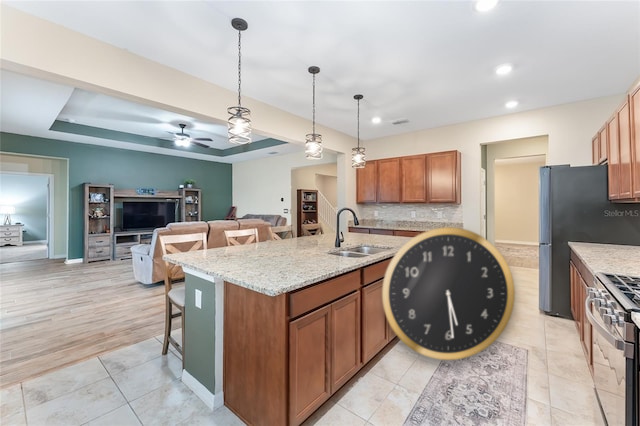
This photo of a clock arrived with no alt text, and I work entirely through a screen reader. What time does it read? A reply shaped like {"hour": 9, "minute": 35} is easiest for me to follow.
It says {"hour": 5, "minute": 29}
